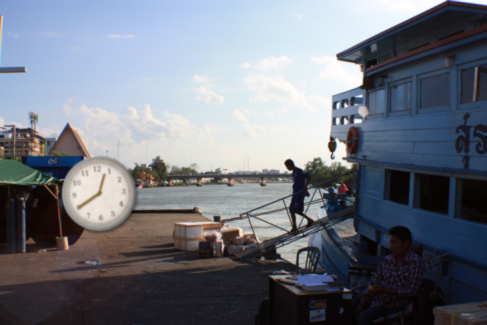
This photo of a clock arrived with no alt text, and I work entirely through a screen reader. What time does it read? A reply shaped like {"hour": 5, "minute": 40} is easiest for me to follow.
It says {"hour": 12, "minute": 40}
